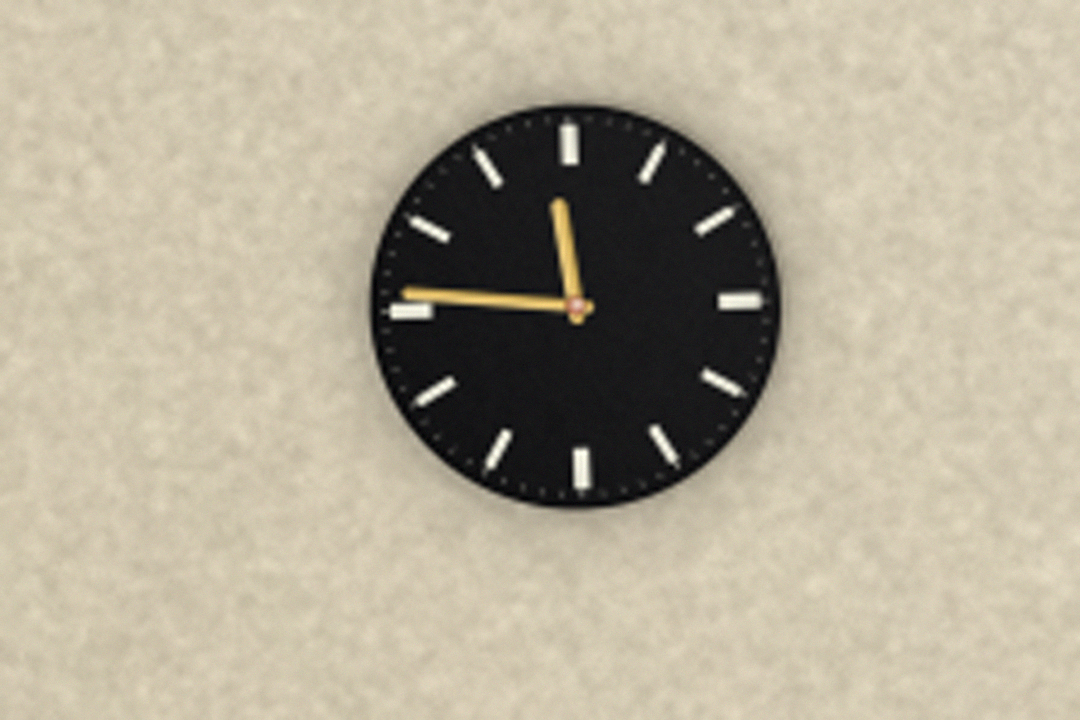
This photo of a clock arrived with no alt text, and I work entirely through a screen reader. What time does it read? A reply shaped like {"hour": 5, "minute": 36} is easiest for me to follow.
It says {"hour": 11, "minute": 46}
